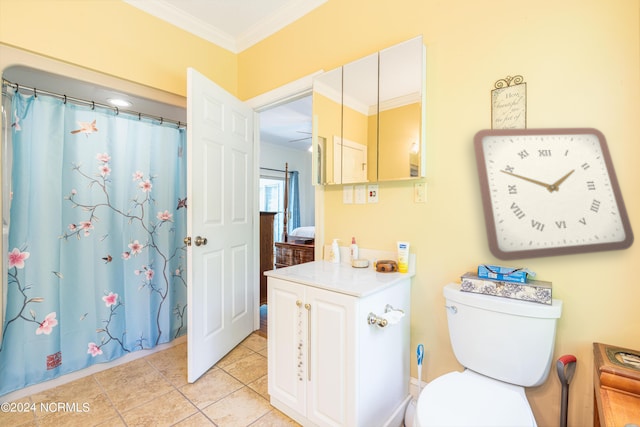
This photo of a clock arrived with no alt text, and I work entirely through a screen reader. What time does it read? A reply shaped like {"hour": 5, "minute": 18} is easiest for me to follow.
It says {"hour": 1, "minute": 49}
